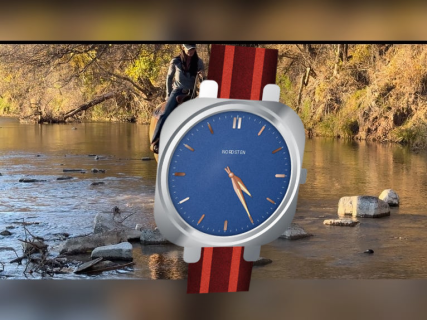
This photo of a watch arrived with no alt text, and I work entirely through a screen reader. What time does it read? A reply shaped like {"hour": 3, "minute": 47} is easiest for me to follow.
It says {"hour": 4, "minute": 25}
